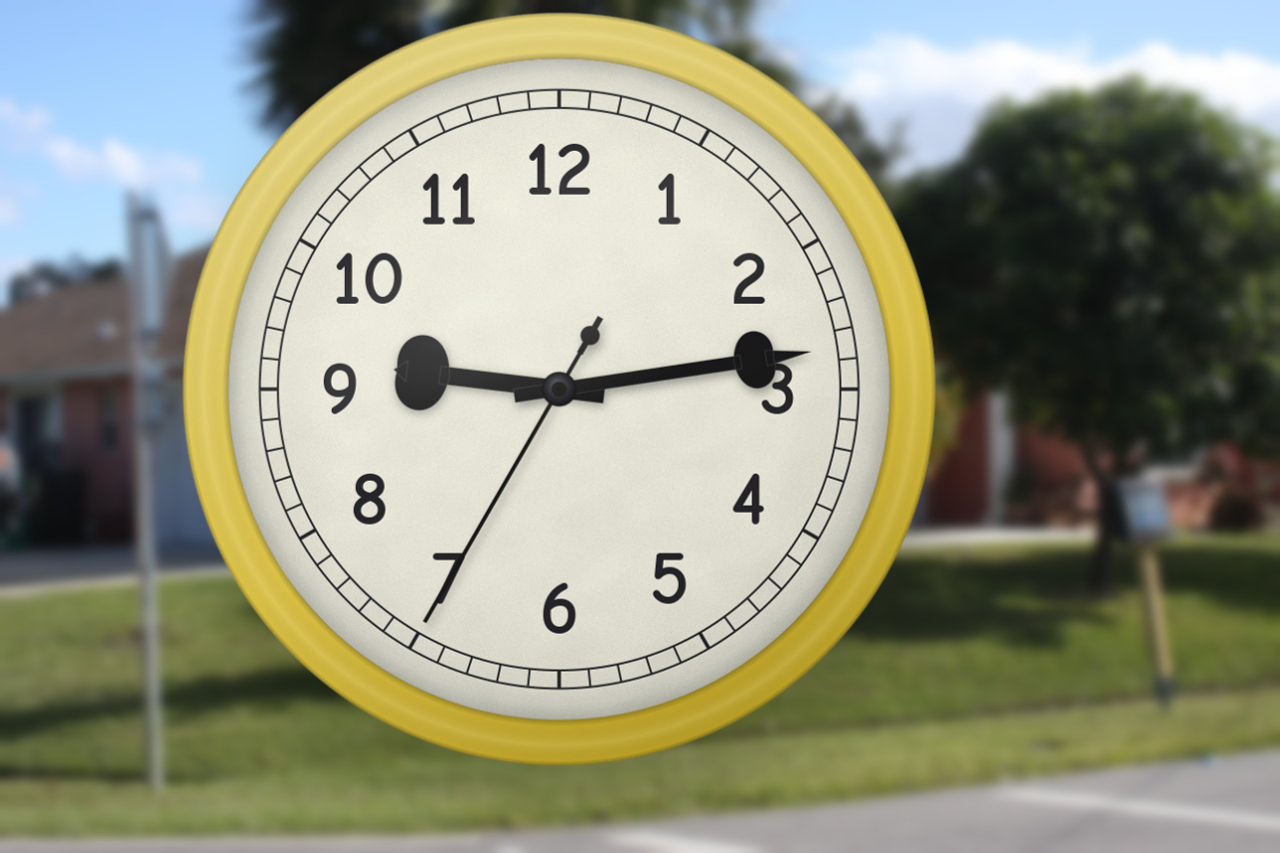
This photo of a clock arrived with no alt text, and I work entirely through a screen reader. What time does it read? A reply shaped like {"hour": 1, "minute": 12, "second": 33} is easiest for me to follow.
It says {"hour": 9, "minute": 13, "second": 35}
